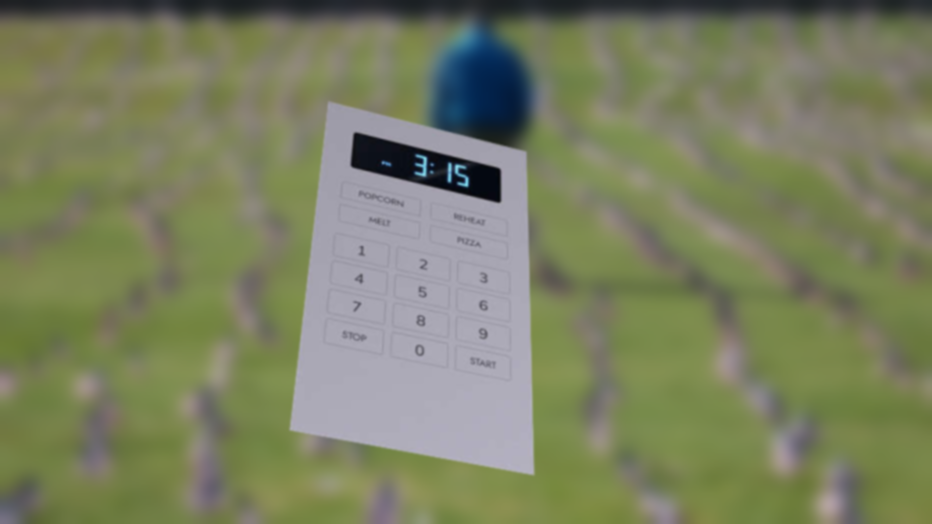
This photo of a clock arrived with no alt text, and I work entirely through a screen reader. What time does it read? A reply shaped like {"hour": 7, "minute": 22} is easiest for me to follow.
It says {"hour": 3, "minute": 15}
